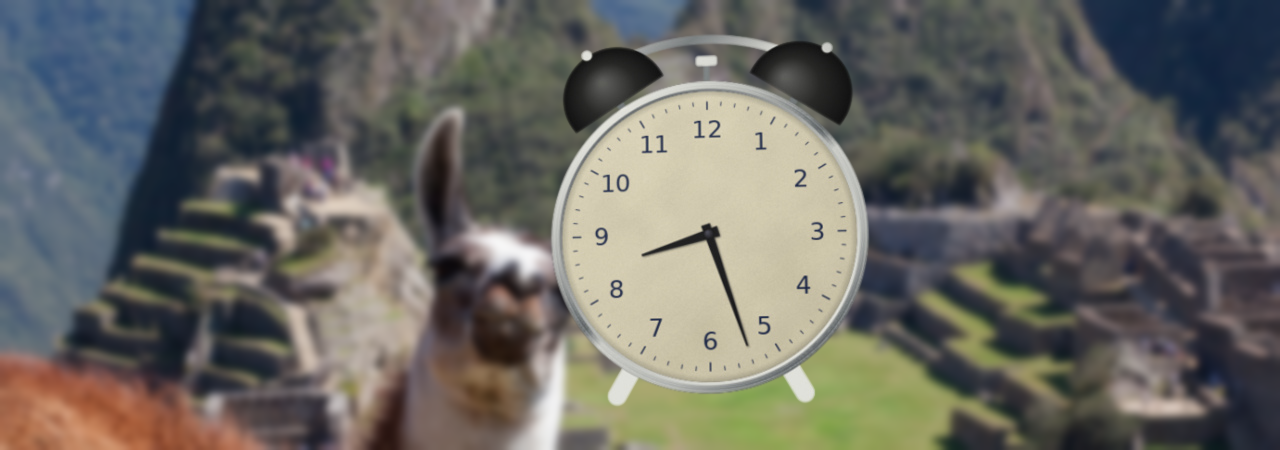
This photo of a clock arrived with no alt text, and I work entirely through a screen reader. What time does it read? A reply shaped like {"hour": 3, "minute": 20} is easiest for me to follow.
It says {"hour": 8, "minute": 27}
